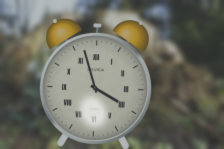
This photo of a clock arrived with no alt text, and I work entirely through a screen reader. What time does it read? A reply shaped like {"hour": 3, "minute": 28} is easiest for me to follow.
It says {"hour": 3, "minute": 57}
